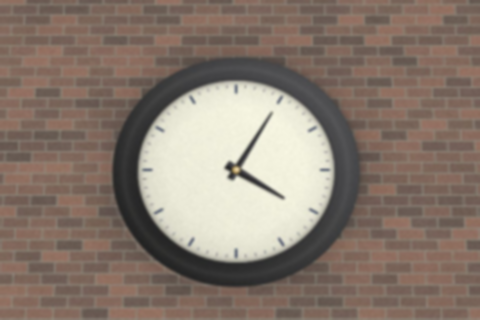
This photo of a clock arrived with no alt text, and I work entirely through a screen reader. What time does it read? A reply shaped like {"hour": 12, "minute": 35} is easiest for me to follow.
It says {"hour": 4, "minute": 5}
